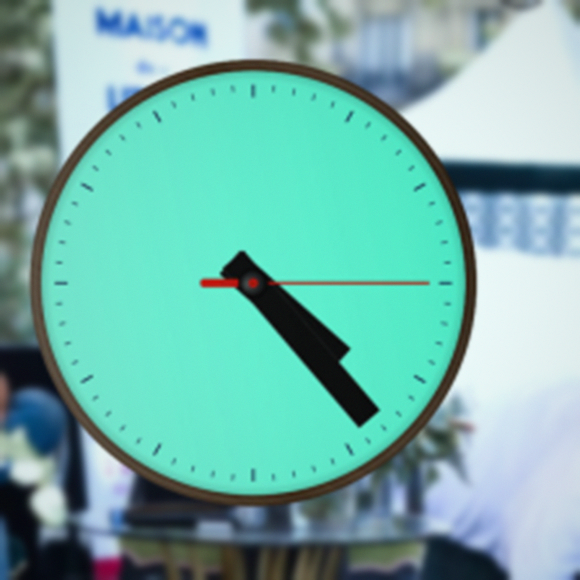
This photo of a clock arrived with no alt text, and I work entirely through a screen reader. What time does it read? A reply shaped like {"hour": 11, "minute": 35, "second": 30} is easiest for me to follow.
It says {"hour": 4, "minute": 23, "second": 15}
